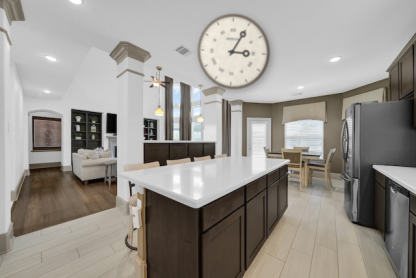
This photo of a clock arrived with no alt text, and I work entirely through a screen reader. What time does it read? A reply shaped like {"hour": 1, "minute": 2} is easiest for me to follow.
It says {"hour": 3, "minute": 5}
